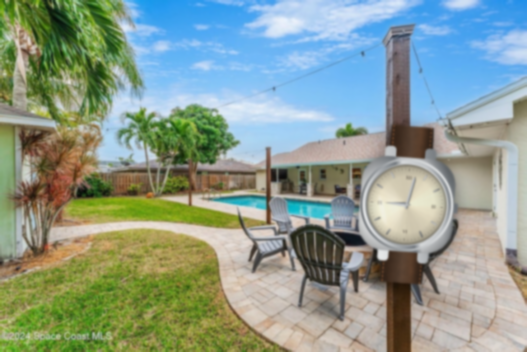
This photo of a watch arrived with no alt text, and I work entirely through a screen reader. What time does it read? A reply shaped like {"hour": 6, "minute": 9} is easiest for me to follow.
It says {"hour": 9, "minute": 2}
